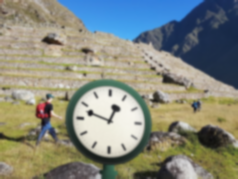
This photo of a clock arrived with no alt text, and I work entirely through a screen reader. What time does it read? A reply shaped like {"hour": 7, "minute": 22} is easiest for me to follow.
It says {"hour": 12, "minute": 48}
